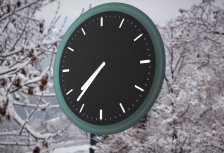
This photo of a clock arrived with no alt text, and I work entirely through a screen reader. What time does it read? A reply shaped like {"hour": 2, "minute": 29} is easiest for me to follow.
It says {"hour": 7, "minute": 37}
